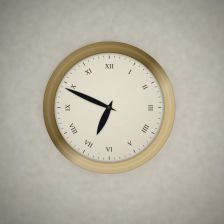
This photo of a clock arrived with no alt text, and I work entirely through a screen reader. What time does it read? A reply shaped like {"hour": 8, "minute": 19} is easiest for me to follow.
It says {"hour": 6, "minute": 49}
